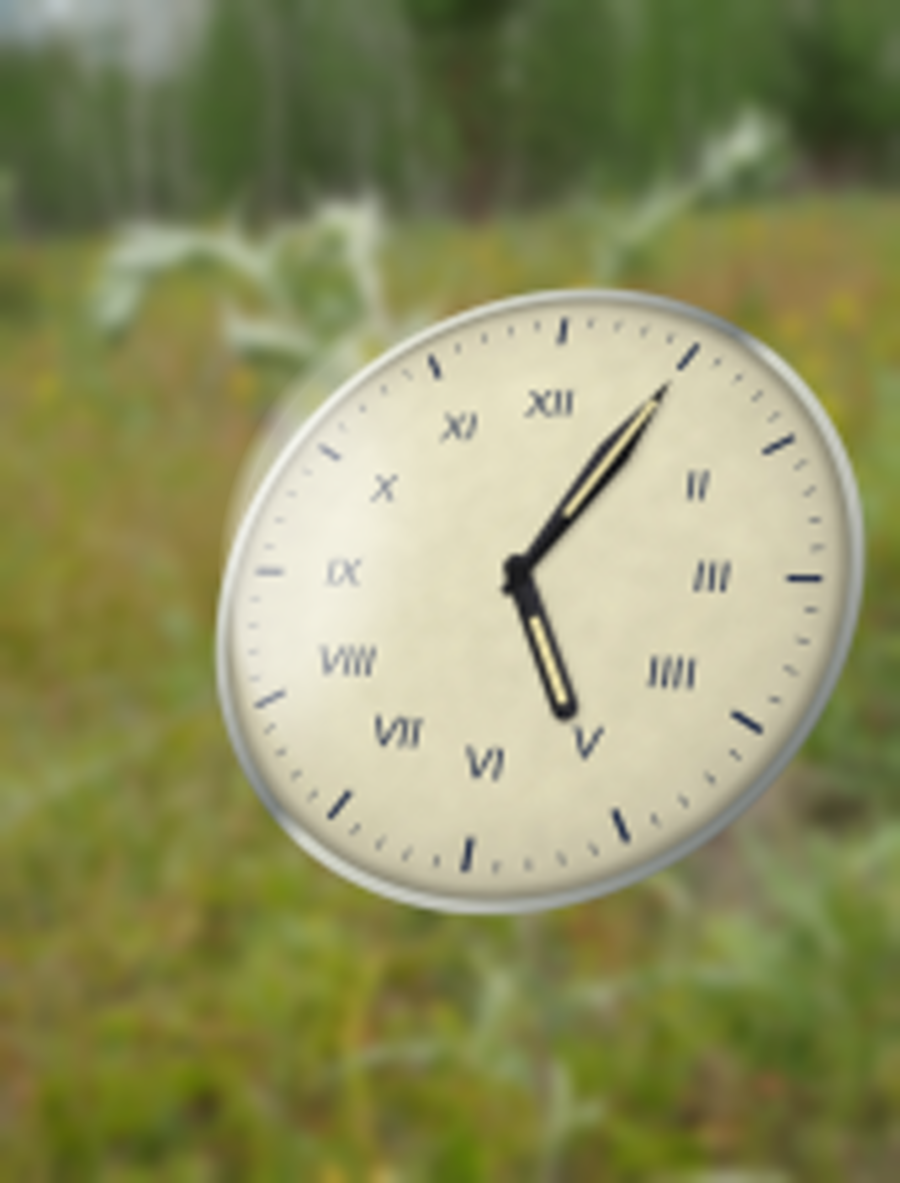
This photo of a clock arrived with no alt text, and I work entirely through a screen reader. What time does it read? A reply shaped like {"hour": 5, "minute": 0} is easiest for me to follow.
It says {"hour": 5, "minute": 5}
